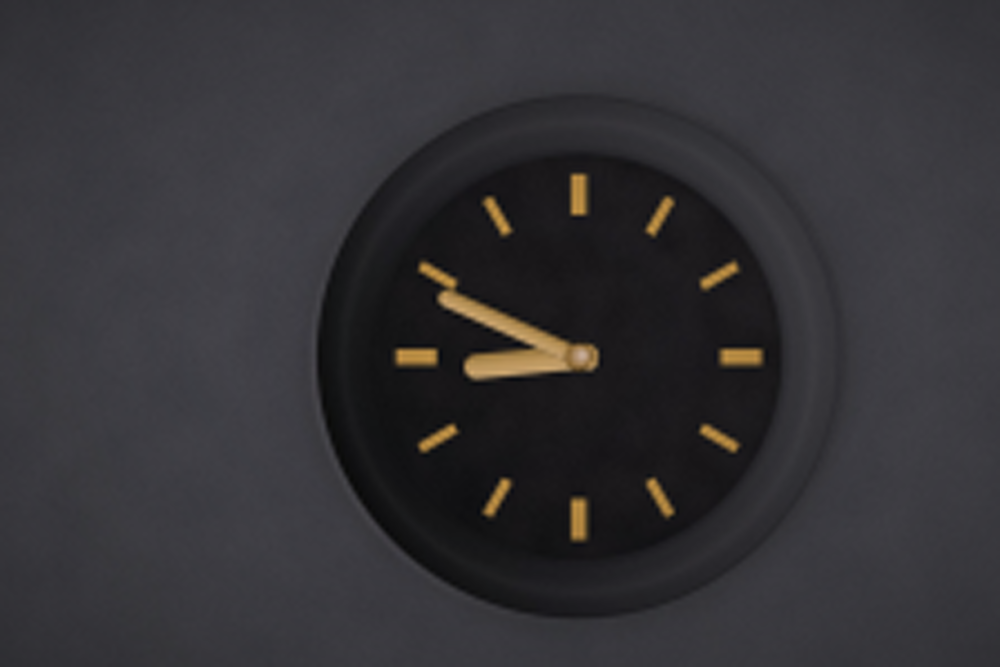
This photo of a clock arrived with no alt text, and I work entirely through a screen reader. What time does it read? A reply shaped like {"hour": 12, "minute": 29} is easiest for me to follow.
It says {"hour": 8, "minute": 49}
